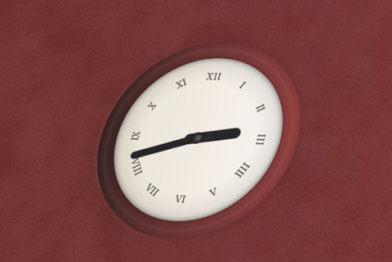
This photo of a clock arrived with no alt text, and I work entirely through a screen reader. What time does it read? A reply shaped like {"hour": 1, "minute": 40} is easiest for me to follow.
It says {"hour": 2, "minute": 42}
